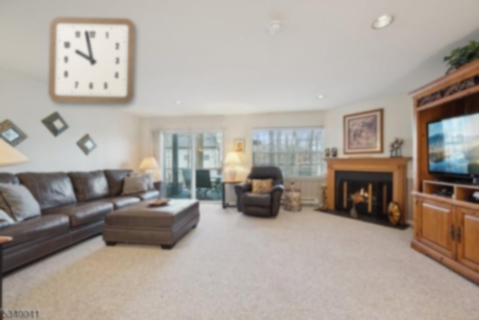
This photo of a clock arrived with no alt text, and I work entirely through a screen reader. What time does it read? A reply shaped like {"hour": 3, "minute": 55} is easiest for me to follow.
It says {"hour": 9, "minute": 58}
